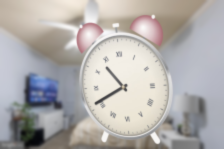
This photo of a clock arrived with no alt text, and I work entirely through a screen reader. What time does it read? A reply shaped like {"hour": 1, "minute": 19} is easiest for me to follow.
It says {"hour": 10, "minute": 41}
